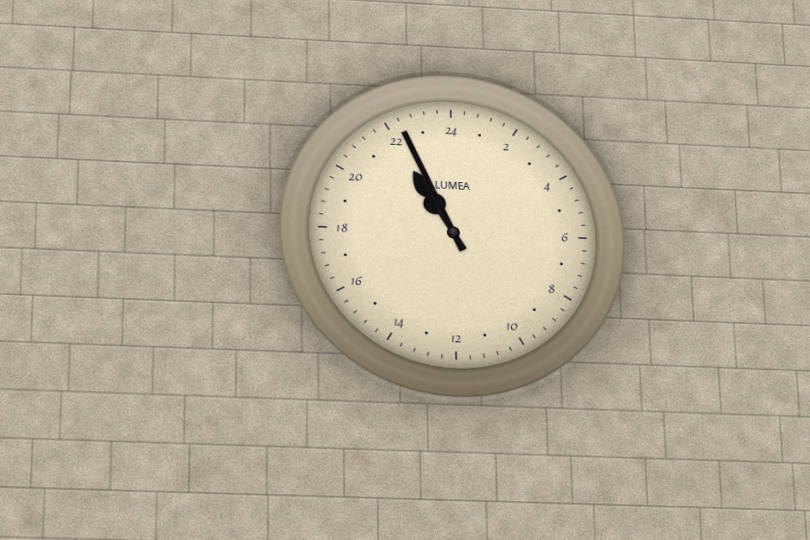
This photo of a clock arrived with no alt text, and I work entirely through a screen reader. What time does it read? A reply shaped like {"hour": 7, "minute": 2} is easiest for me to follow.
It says {"hour": 21, "minute": 56}
